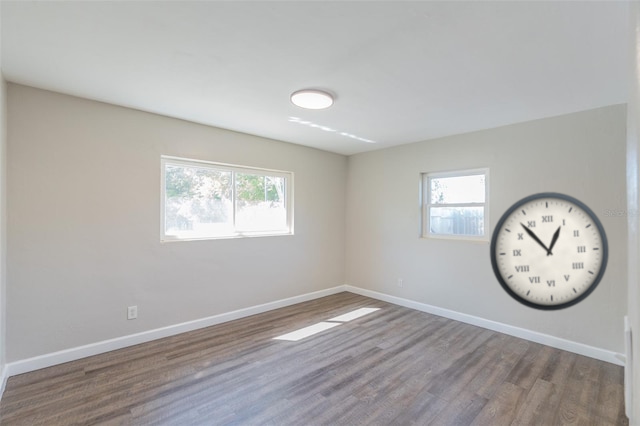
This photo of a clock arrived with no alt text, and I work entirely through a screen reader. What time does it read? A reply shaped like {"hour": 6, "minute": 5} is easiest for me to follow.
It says {"hour": 12, "minute": 53}
